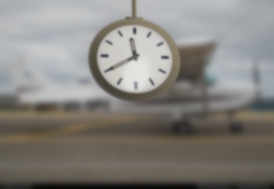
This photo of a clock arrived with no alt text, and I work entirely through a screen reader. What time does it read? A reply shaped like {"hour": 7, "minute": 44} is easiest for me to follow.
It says {"hour": 11, "minute": 40}
